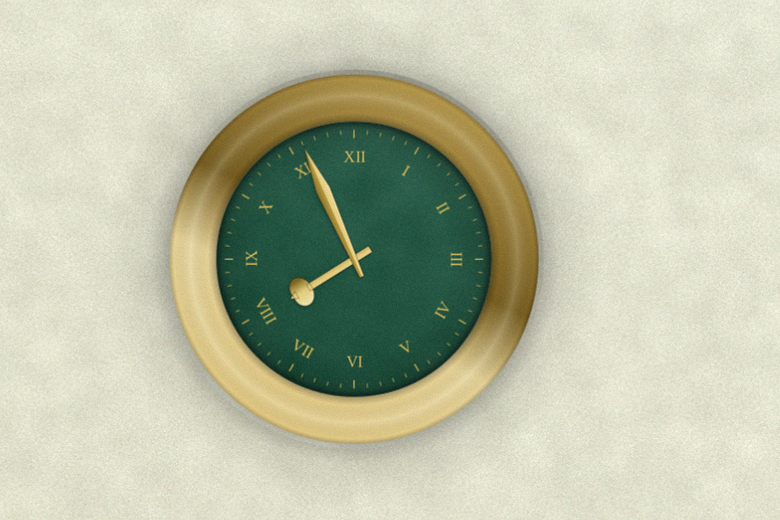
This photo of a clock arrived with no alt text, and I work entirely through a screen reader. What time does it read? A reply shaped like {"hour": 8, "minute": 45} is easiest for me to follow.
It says {"hour": 7, "minute": 56}
